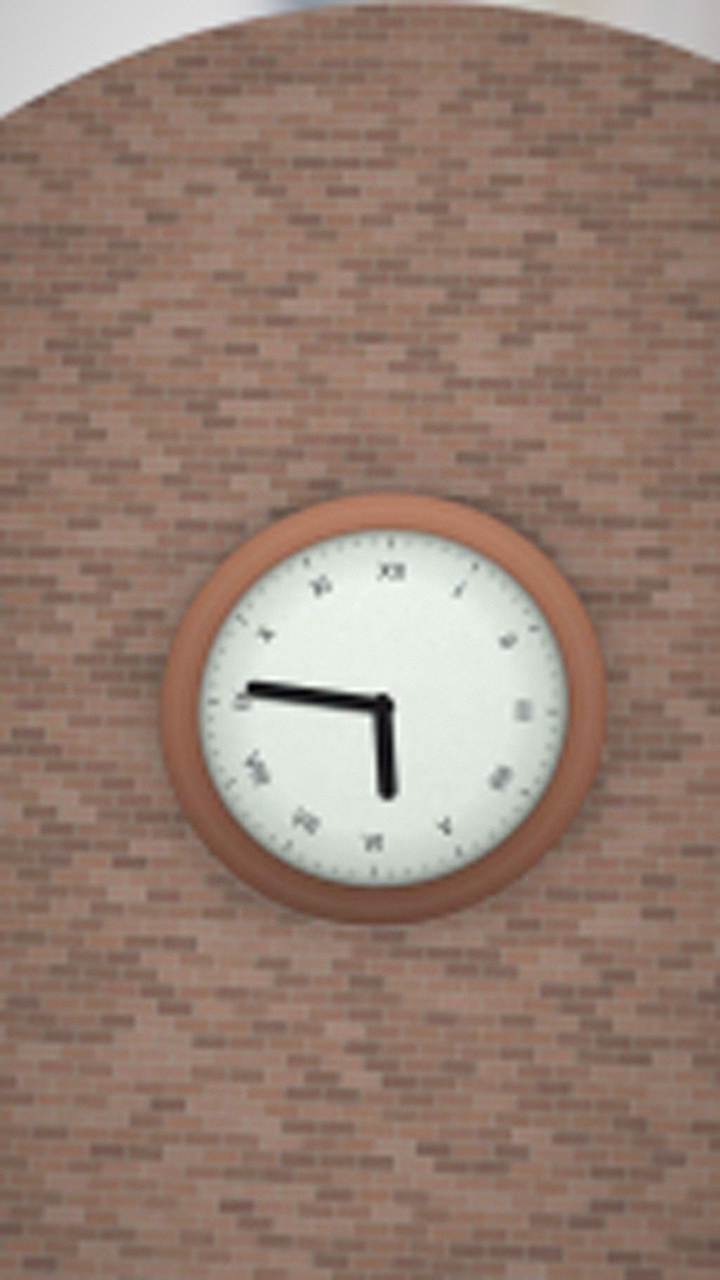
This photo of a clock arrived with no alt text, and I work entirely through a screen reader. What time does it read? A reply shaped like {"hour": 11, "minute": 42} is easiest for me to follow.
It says {"hour": 5, "minute": 46}
